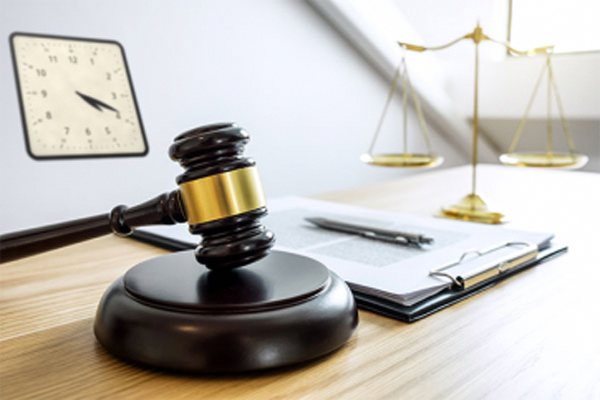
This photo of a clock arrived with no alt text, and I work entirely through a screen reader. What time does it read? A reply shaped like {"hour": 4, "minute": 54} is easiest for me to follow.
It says {"hour": 4, "minute": 19}
